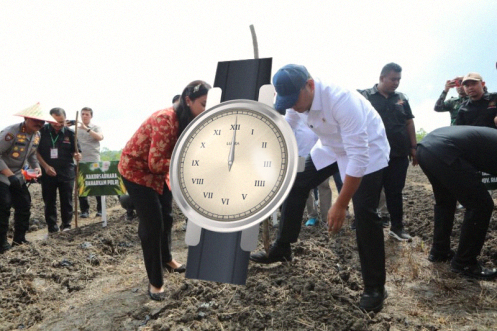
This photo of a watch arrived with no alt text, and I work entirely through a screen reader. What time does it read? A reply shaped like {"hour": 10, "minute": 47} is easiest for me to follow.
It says {"hour": 12, "minute": 0}
